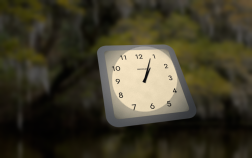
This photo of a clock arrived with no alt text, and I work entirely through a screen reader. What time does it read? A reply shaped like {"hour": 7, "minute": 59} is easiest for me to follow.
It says {"hour": 1, "minute": 4}
